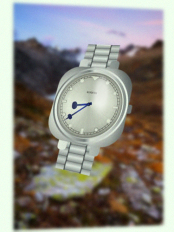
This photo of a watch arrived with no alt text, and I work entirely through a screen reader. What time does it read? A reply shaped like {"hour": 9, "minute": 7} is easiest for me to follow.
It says {"hour": 8, "minute": 38}
